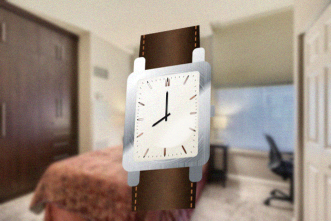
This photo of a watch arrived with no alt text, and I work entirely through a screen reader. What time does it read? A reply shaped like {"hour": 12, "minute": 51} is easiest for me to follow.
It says {"hour": 8, "minute": 0}
